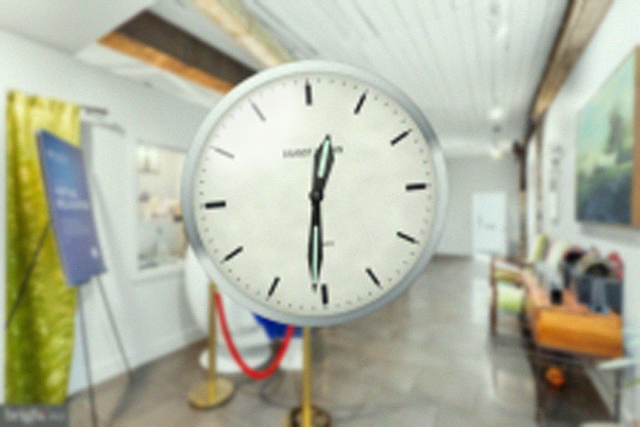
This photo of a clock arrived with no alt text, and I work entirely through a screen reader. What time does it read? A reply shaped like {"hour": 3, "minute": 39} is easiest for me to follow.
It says {"hour": 12, "minute": 31}
